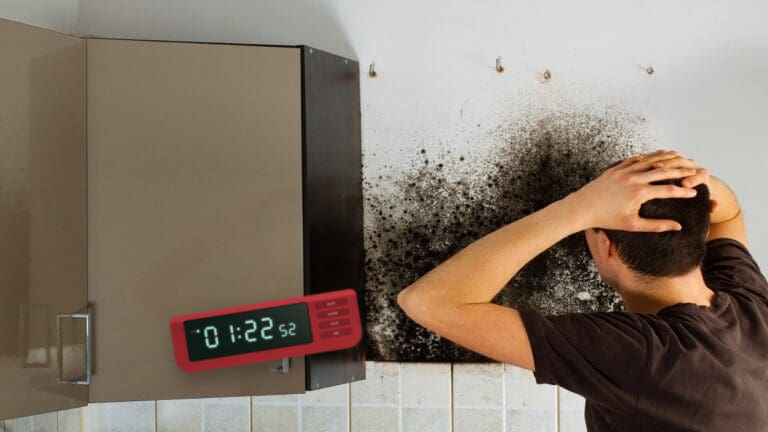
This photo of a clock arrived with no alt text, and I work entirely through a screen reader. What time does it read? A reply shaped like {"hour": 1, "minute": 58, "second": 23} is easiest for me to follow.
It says {"hour": 1, "minute": 22, "second": 52}
